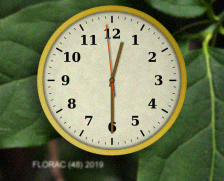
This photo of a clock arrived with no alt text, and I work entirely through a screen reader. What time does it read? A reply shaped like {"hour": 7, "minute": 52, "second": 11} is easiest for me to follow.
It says {"hour": 12, "minute": 29, "second": 59}
